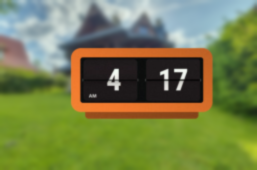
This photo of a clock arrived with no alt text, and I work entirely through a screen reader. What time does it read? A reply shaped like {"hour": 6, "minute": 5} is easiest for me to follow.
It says {"hour": 4, "minute": 17}
